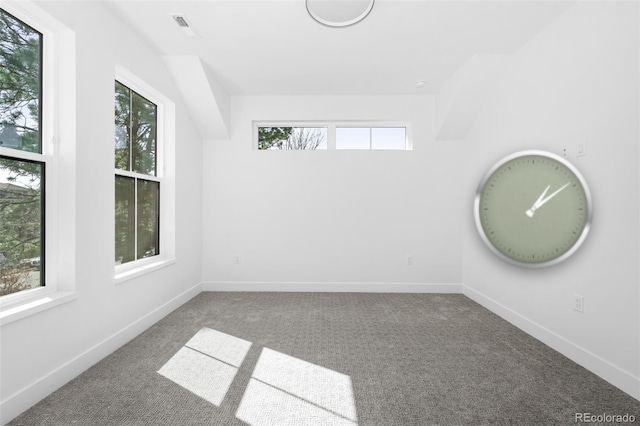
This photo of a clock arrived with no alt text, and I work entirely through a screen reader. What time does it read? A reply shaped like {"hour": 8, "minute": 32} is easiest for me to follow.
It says {"hour": 1, "minute": 9}
